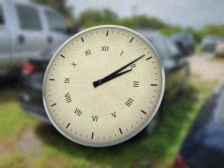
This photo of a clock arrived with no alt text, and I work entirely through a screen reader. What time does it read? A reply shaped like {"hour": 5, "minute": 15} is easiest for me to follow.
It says {"hour": 2, "minute": 9}
